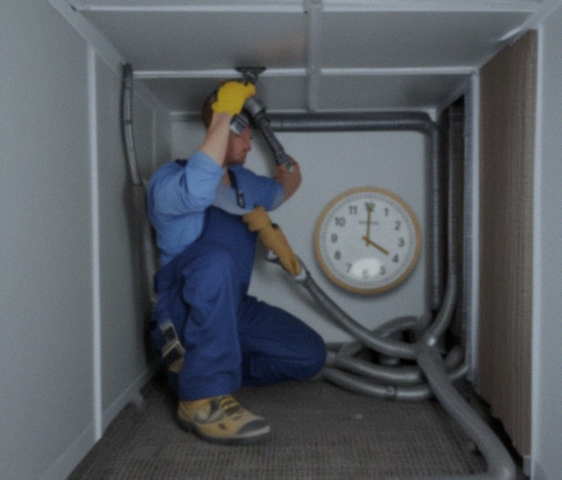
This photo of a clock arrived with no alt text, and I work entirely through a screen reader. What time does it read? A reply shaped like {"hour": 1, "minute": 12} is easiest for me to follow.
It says {"hour": 4, "minute": 0}
